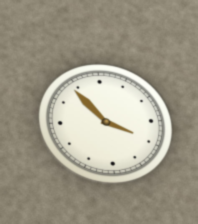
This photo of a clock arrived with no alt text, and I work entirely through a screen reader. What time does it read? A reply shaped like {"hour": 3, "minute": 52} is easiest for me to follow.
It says {"hour": 3, "minute": 54}
